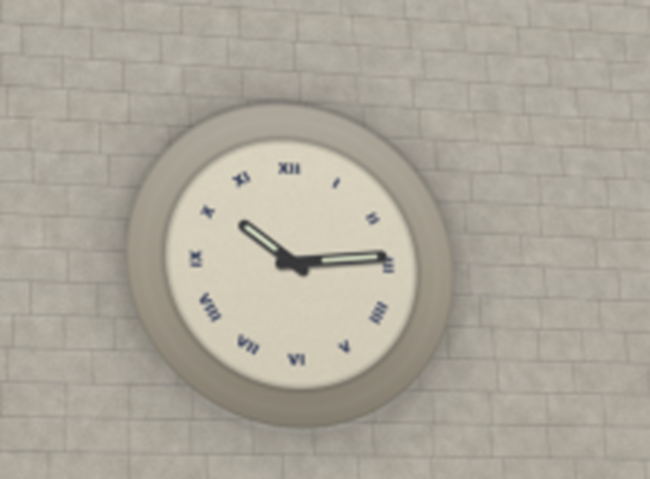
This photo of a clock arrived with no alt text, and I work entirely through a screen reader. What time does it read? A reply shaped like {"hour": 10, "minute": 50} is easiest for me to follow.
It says {"hour": 10, "minute": 14}
